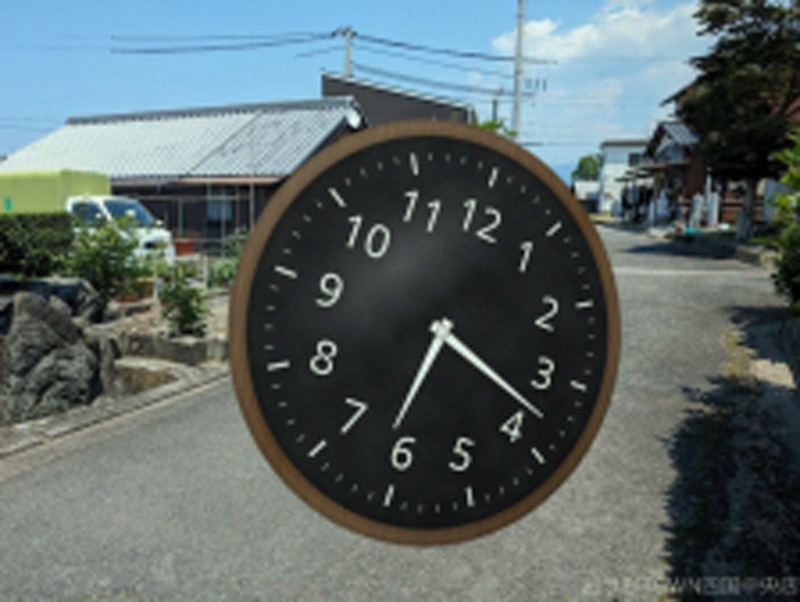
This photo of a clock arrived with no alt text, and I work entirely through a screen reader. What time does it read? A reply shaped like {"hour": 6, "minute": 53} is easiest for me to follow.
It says {"hour": 6, "minute": 18}
